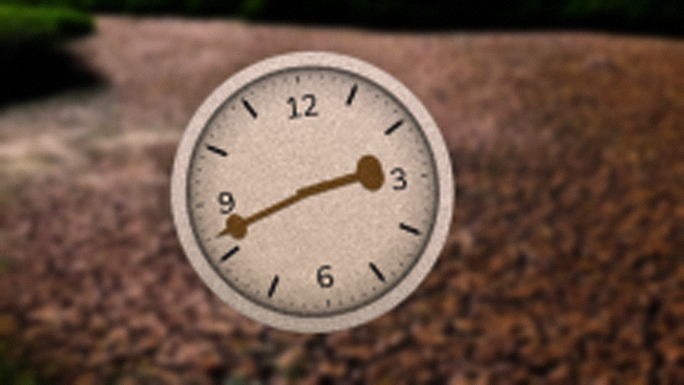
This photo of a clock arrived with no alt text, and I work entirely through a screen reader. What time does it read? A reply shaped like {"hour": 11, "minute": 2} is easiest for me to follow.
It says {"hour": 2, "minute": 42}
